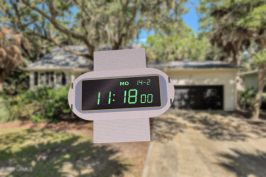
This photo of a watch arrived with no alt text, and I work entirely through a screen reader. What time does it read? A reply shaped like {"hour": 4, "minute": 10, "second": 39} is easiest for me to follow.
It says {"hour": 11, "minute": 18, "second": 0}
